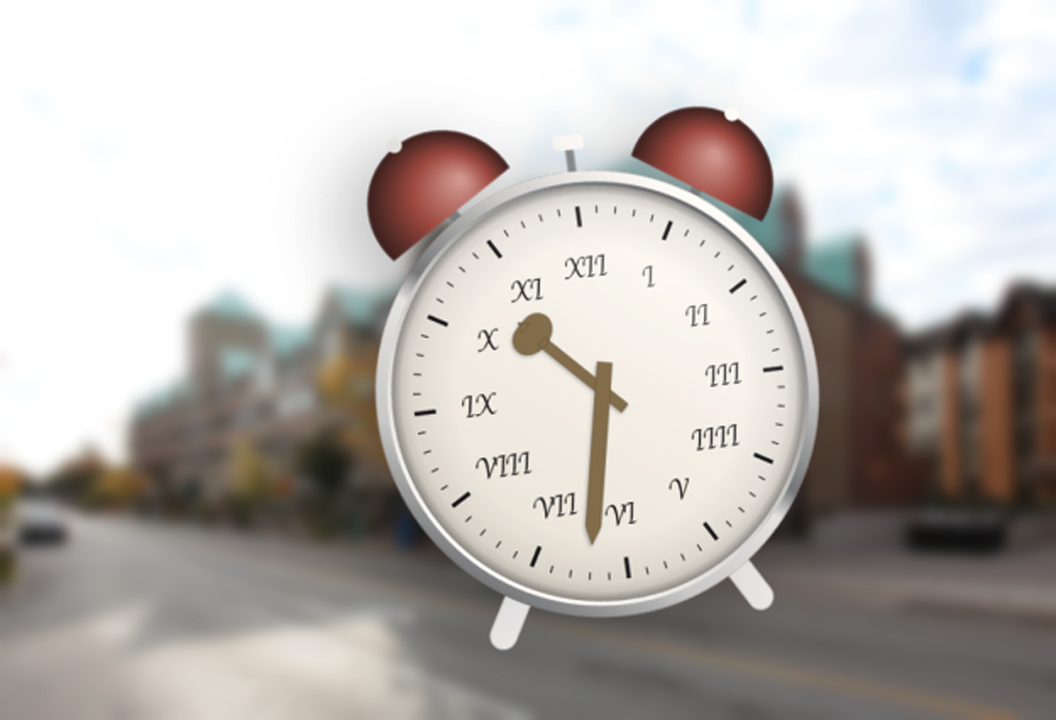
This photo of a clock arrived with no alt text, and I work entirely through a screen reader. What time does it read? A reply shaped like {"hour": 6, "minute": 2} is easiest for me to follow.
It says {"hour": 10, "minute": 32}
